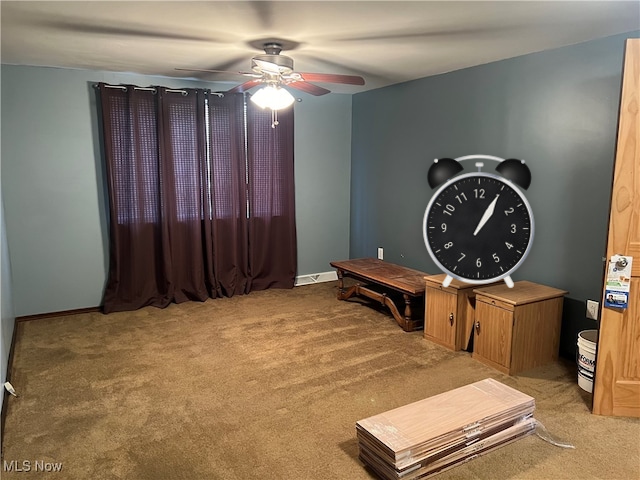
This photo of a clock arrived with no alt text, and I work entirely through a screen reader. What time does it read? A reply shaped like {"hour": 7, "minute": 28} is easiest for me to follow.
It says {"hour": 1, "minute": 5}
